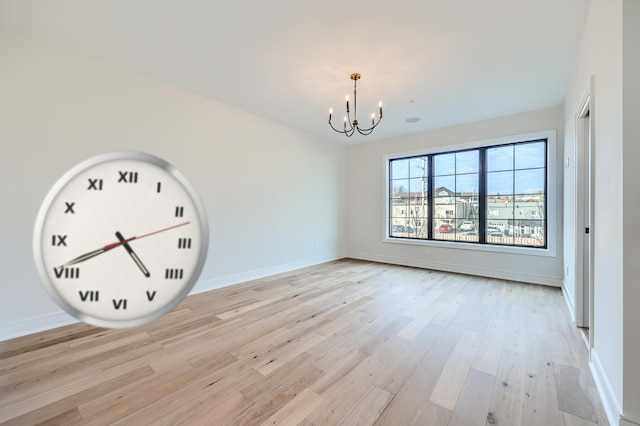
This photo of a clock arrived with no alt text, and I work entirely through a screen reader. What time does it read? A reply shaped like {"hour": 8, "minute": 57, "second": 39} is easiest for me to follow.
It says {"hour": 4, "minute": 41, "second": 12}
